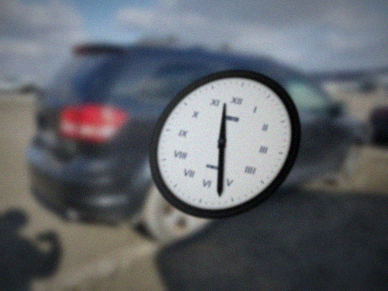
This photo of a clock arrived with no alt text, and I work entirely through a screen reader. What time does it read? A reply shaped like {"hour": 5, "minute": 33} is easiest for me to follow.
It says {"hour": 11, "minute": 27}
